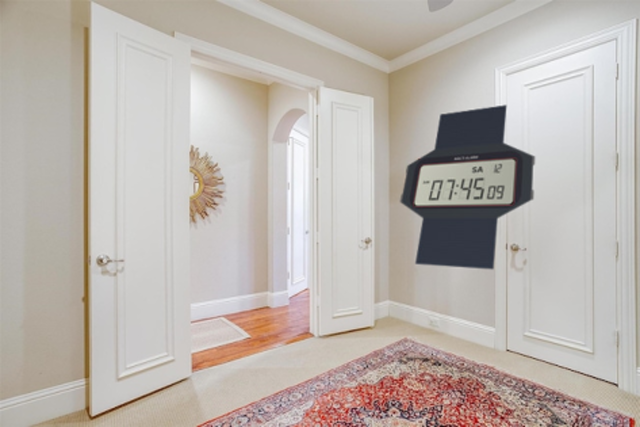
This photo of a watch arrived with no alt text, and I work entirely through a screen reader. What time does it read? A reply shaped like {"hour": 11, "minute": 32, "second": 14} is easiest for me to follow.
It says {"hour": 7, "minute": 45, "second": 9}
